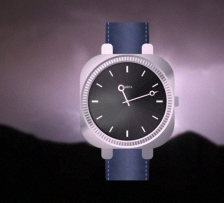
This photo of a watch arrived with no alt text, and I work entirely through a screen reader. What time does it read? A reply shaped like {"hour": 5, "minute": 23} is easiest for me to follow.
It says {"hour": 11, "minute": 12}
